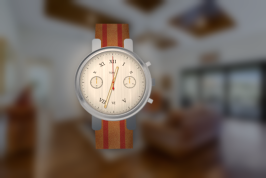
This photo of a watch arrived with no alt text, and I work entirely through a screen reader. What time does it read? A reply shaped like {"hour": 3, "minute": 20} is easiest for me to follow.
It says {"hour": 12, "minute": 33}
